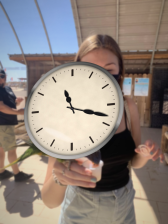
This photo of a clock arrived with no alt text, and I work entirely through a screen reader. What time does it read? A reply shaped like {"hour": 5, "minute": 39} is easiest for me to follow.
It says {"hour": 11, "minute": 18}
